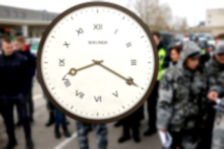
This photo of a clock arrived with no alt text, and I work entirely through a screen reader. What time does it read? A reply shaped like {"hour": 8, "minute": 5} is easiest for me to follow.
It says {"hour": 8, "minute": 20}
